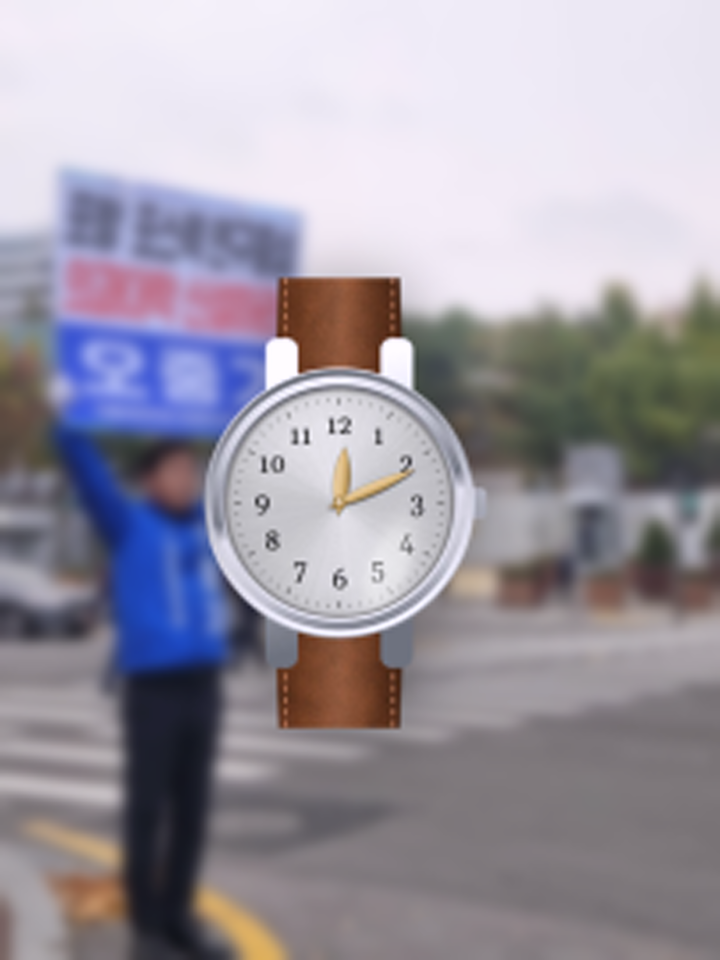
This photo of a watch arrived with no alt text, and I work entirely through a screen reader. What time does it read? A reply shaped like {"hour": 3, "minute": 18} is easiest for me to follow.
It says {"hour": 12, "minute": 11}
